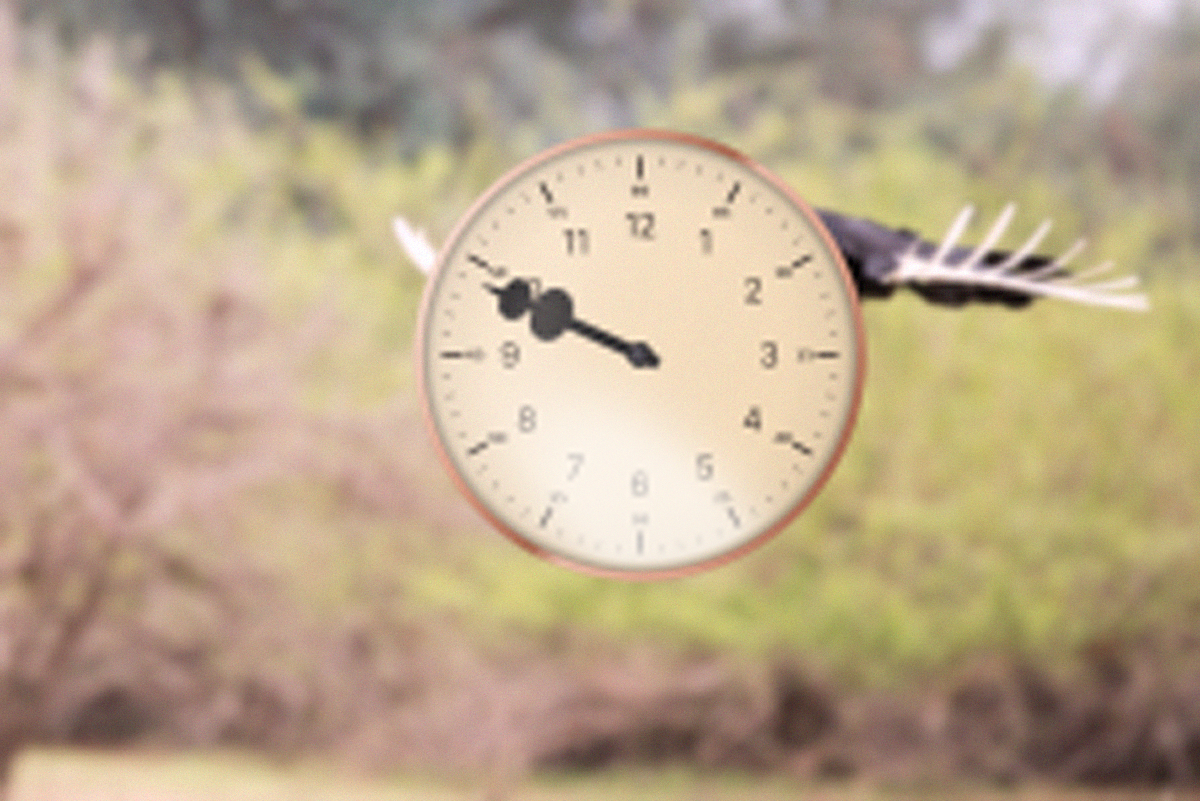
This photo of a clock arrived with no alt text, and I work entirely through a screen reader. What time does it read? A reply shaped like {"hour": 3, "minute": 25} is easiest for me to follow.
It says {"hour": 9, "minute": 49}
